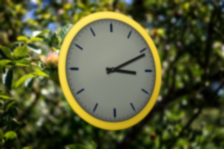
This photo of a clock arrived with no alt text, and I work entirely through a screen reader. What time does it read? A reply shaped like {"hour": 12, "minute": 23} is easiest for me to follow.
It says {"hour": 3, "minute": 11}
